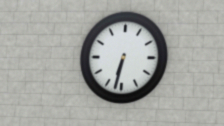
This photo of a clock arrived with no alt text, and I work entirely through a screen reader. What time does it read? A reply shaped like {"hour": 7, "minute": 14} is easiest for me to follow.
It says {"hour": 6, "minute": 32}
